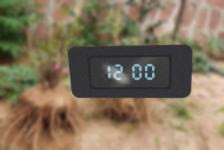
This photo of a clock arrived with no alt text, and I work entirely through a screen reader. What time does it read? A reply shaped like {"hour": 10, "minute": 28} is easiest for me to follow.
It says {"hour": 12, "minute": 0}
